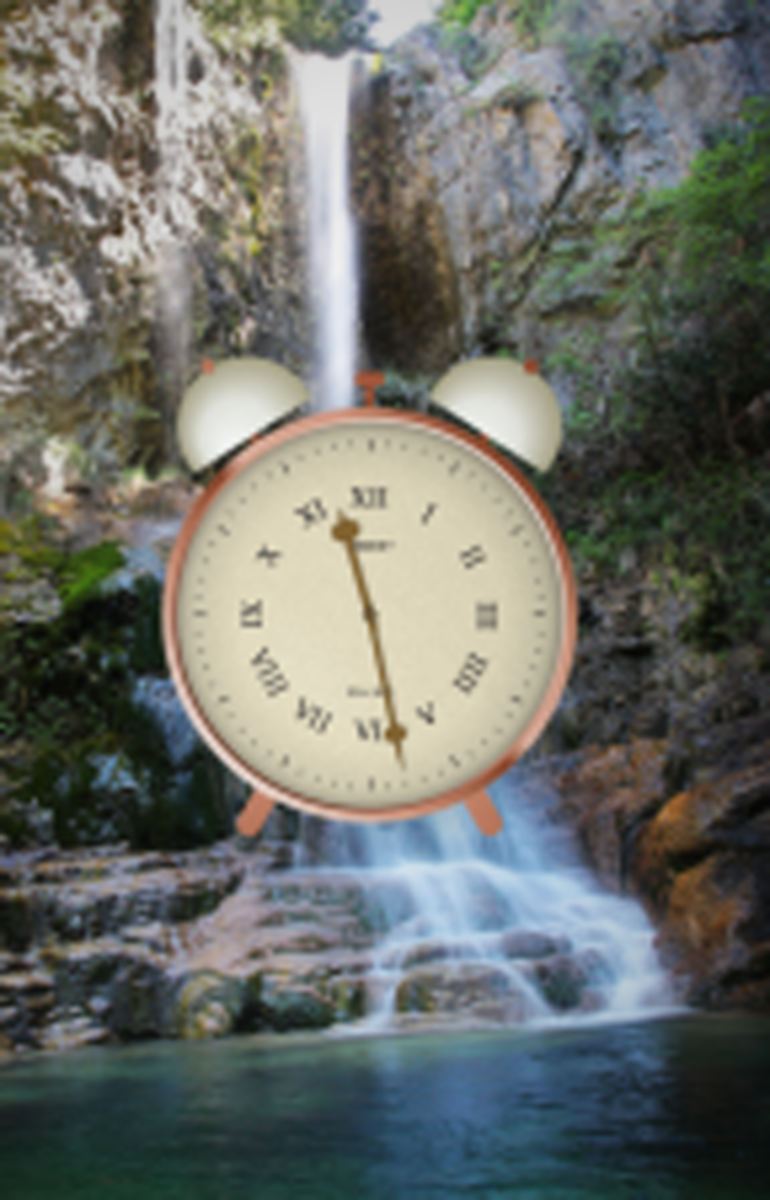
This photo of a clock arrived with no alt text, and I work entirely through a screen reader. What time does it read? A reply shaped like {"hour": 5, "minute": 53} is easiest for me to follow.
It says {"hour": 11, "minute": 28}
